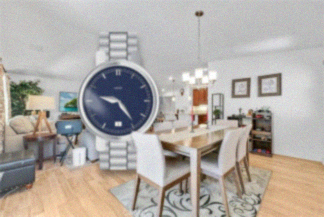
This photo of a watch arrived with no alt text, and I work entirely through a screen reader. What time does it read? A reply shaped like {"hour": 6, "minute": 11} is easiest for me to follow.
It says {"hour": 9, "minute": 24}
